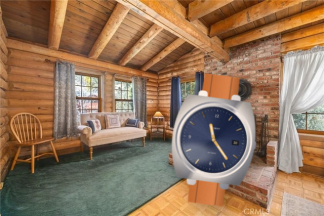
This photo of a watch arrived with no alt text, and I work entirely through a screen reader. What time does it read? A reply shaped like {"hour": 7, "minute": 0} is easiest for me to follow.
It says {"hour": 11, "minute": 23}
